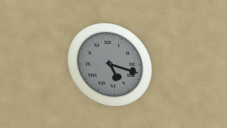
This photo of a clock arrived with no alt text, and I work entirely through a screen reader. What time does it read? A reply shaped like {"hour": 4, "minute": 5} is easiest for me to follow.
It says {"hour": 5, "minute": 18}
